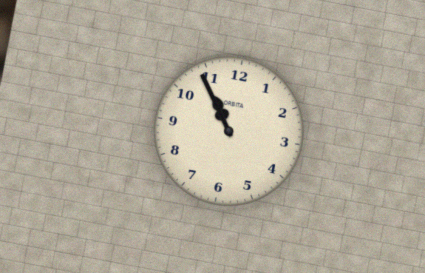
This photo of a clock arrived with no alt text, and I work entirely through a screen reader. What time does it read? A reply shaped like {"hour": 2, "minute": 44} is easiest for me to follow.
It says {"hour": 10, "minute": 54}
